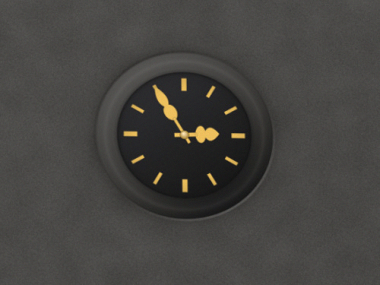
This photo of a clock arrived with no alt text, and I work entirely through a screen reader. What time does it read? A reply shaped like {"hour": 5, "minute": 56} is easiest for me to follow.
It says {"hour": 2, "minute": 55}
